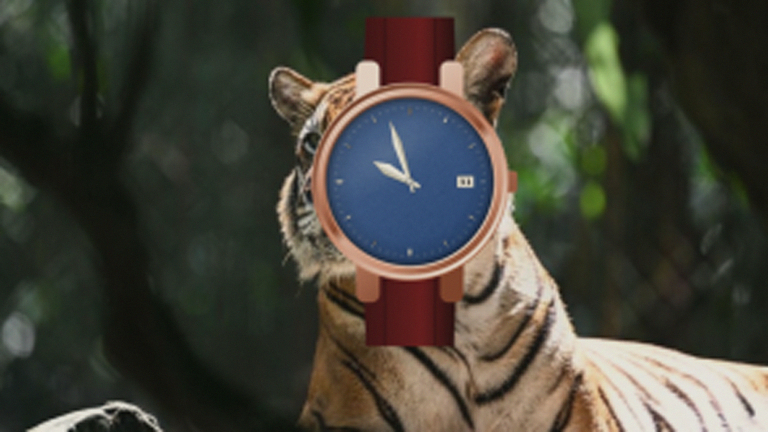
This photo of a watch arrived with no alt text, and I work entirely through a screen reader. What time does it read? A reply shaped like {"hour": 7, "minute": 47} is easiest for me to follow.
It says {"hour": 9, "minute": 57}
